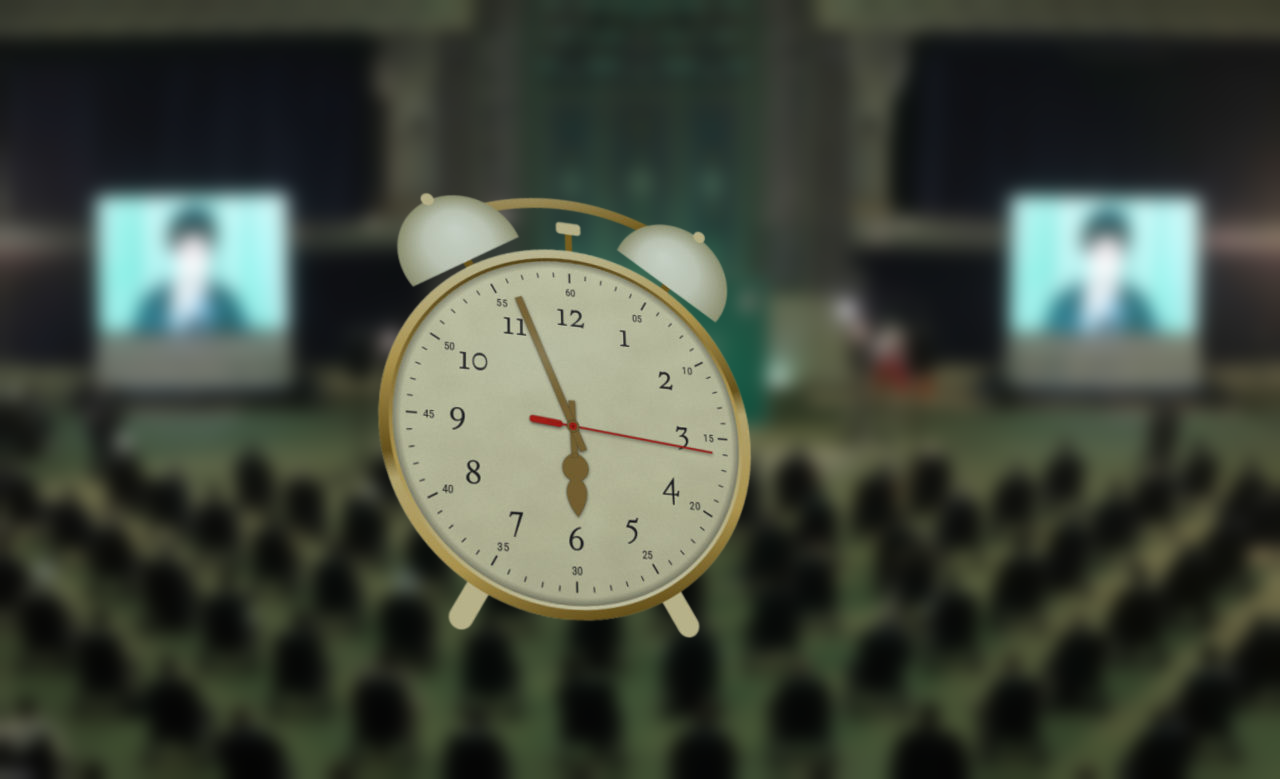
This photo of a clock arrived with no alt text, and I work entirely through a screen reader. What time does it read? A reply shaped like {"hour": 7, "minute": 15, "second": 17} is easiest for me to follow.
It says {"hour": 5, "minute": 56, "second": 16}
